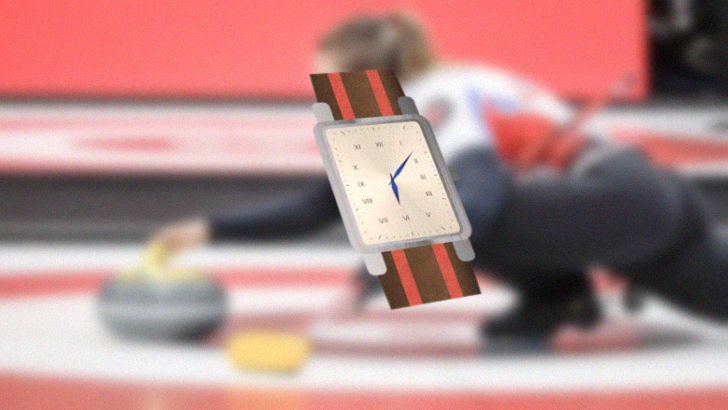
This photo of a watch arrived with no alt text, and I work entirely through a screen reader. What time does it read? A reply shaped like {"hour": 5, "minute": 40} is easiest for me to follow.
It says {"hour": 6, "minute": 8}
